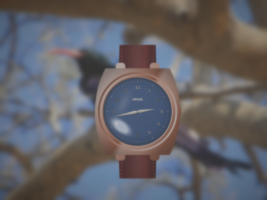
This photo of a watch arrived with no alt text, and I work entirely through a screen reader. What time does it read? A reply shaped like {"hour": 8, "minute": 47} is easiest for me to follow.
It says {"hour": 2, "minute": 43}
